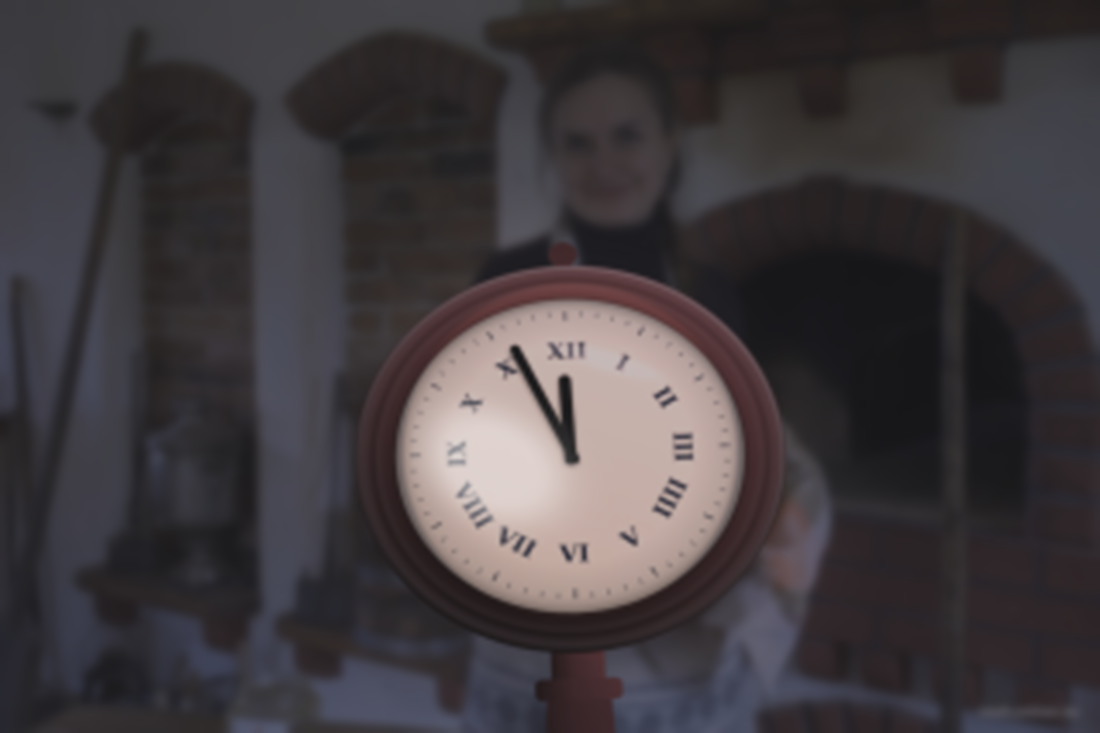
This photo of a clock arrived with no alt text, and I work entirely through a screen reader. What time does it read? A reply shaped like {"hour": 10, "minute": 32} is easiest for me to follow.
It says {"hour": 11, "minute": 56}
